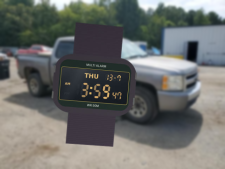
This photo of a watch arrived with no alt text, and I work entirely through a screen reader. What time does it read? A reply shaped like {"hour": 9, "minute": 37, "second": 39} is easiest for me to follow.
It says {"hour": 3, "minute": 59, "second": 47}
